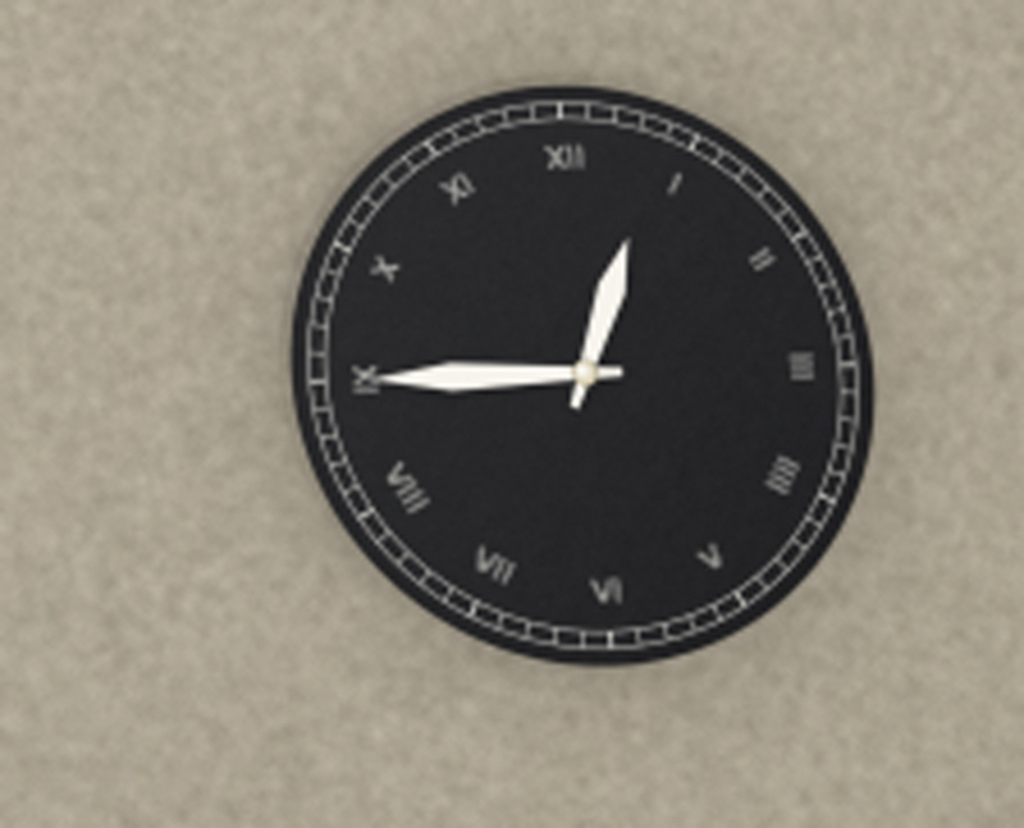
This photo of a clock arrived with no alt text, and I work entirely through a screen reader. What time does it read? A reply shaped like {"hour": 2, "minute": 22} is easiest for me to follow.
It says {"hour": 12, "minute": 45}
